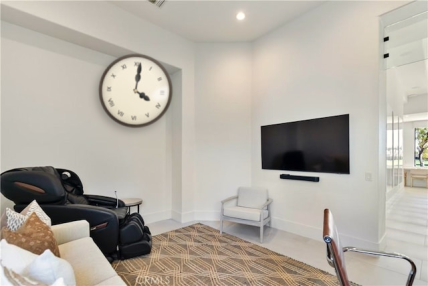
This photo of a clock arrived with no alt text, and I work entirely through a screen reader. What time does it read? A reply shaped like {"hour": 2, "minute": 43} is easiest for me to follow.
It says {"hour": 4, "minute": 1}
